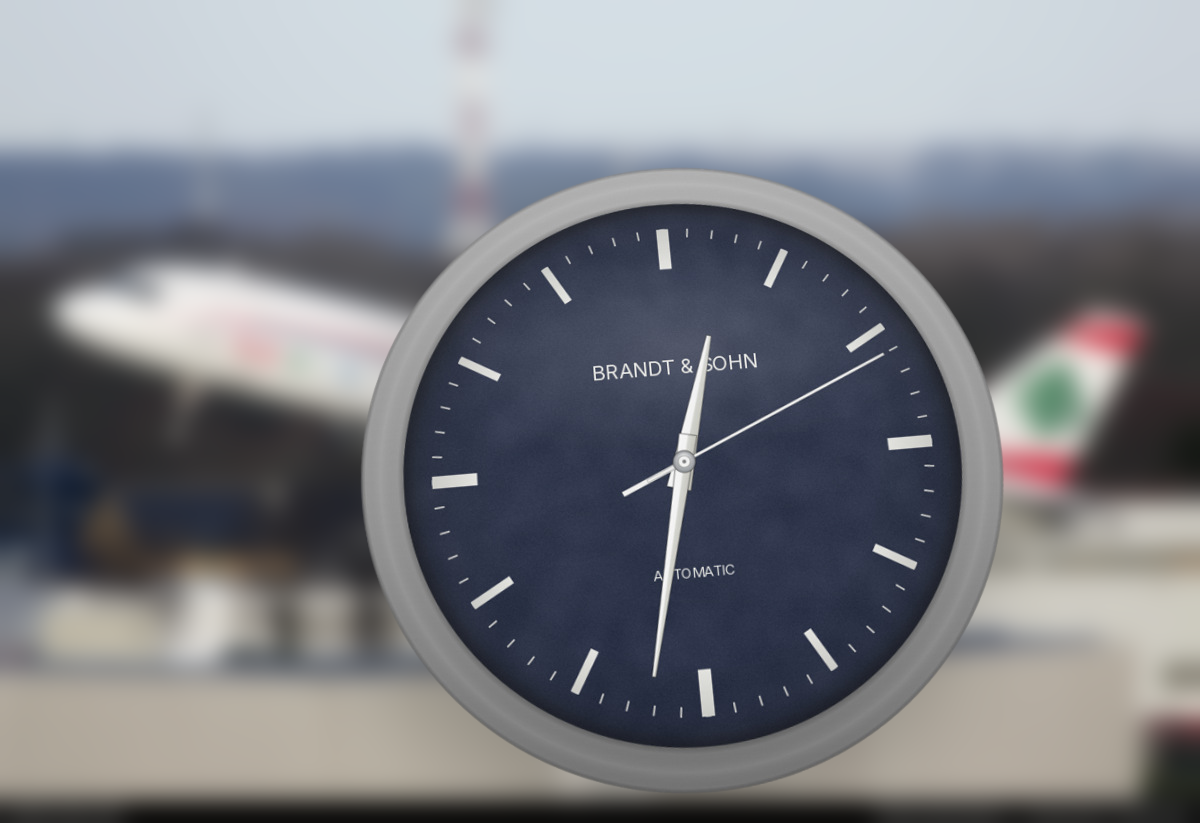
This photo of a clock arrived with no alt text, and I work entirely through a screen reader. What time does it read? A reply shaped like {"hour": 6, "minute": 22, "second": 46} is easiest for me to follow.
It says {"hour": 12, "minute": 32, "second": 11}
